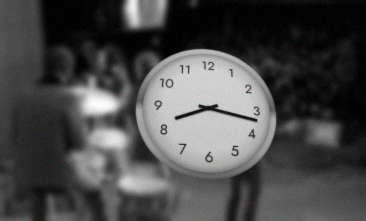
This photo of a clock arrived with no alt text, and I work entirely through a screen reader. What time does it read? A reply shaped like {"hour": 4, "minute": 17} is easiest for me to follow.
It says {"hour": 8, "minute": 17}
